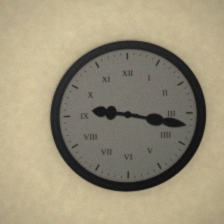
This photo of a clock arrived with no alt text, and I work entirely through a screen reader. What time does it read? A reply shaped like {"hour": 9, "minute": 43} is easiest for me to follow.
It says {"hour": 9, "minute": 17}
